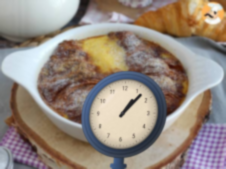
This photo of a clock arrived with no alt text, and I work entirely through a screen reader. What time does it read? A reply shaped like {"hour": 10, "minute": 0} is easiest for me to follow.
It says {"hour": 1, "minute": 7}
